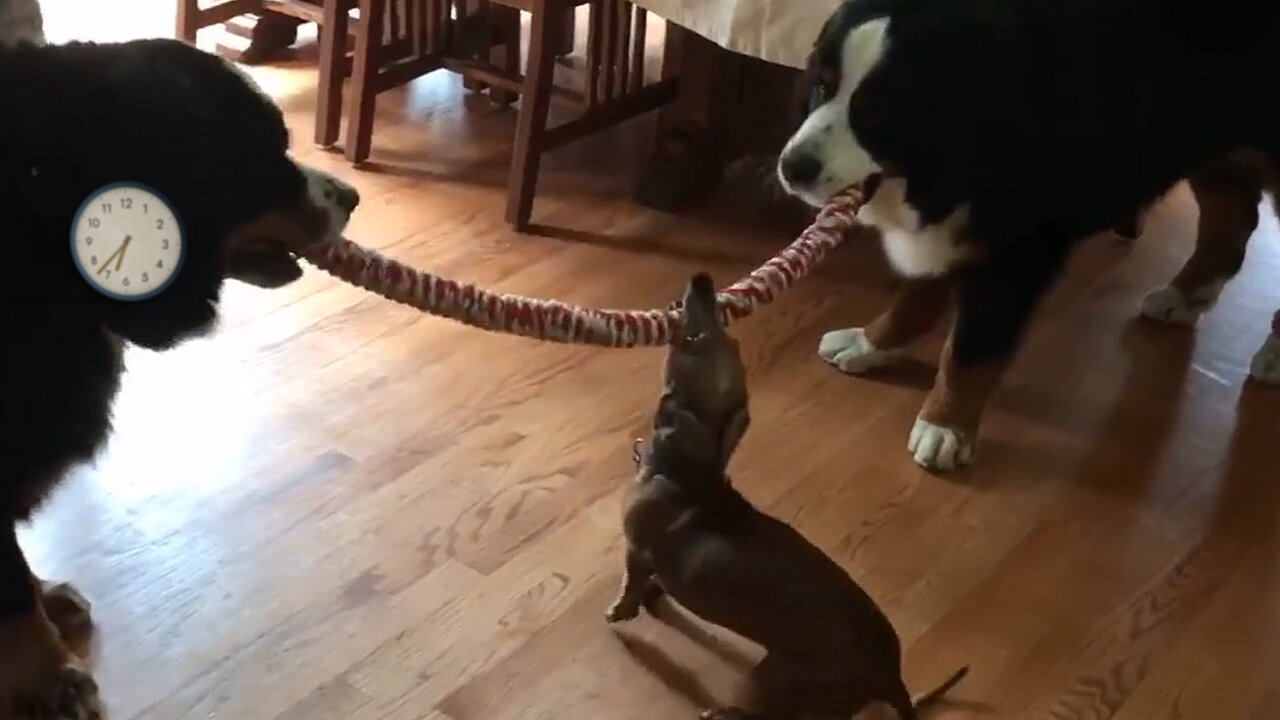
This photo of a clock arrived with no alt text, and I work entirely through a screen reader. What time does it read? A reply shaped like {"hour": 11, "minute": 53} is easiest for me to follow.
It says {"hour": 6, "minute": 37}
